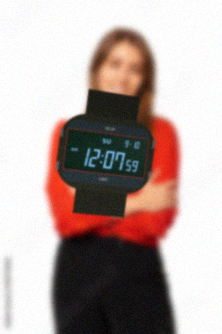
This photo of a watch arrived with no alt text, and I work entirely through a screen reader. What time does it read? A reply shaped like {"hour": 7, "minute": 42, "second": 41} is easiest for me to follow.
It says {"hour": 12, "minute": 7, "second": 59}
